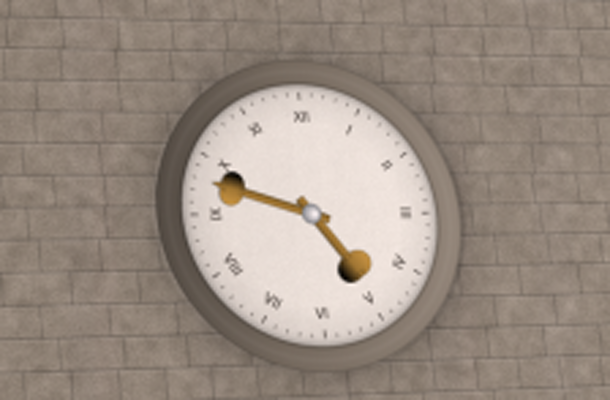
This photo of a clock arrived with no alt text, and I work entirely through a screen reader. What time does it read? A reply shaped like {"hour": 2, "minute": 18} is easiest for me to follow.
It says {"hour": 4, "minute": 48}
